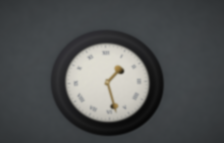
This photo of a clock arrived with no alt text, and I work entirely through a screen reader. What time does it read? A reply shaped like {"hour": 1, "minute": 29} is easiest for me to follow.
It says {"hour": 1, "minute": 28}
